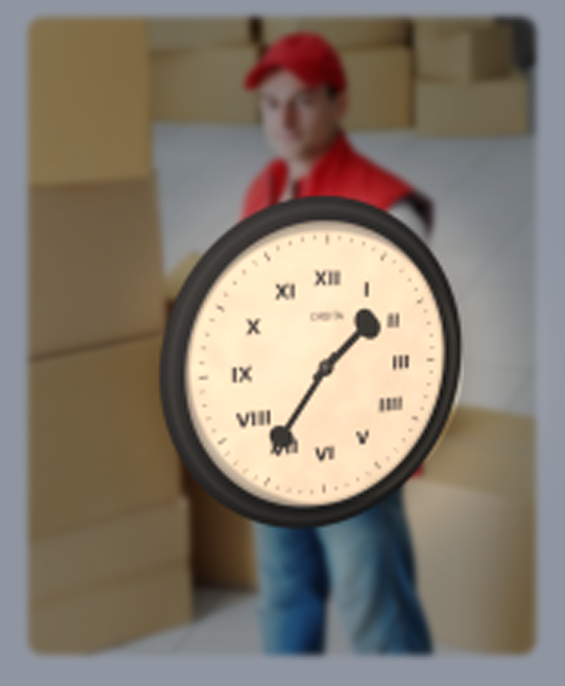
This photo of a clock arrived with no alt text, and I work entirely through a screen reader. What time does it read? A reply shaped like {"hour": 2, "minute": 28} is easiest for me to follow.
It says {"hour": 1, "minute": 36}
